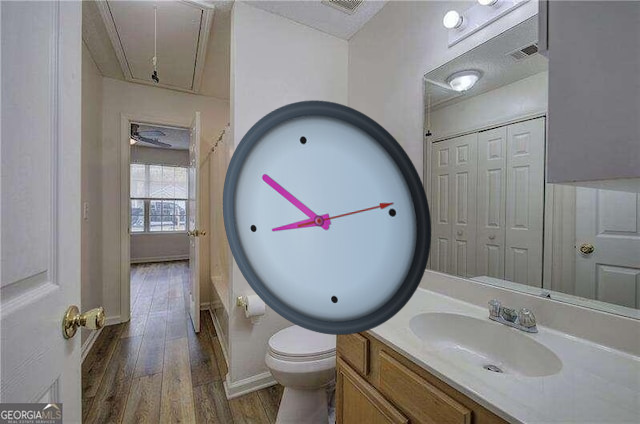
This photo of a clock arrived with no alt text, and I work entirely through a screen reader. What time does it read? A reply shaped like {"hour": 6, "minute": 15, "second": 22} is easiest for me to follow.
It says {"hour": 8, "minute": 52, "second": 14}
